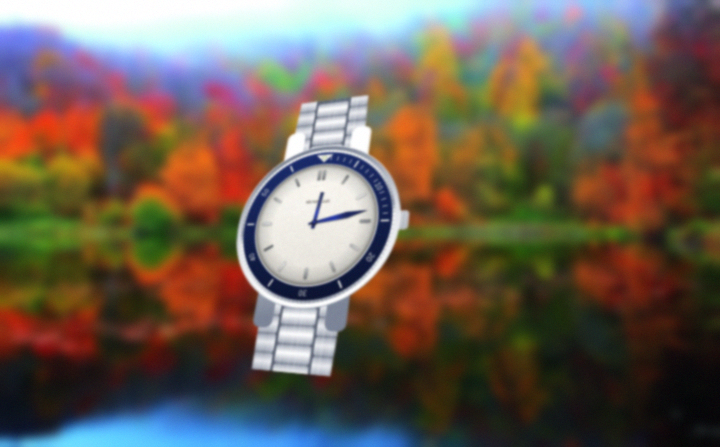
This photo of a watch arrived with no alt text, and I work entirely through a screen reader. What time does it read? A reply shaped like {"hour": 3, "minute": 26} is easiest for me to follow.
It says {"hour": 12, "minute": 13}
